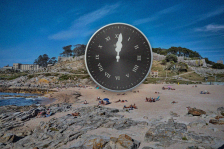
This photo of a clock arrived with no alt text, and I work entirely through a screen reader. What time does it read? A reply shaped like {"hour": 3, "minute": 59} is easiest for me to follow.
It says {"hour": 12, "minute": 1}
